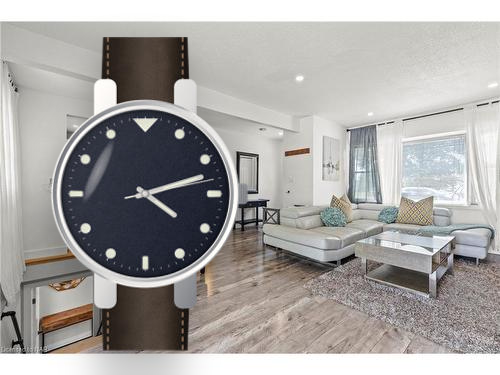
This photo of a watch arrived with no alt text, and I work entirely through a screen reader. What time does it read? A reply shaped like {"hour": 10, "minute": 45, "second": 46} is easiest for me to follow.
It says {"hour": 4, "minute": 12, "second": 13}
